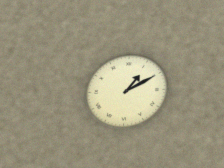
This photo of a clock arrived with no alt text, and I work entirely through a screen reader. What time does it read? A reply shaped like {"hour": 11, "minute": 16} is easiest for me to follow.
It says {"hour": 1, "minute": 10}
